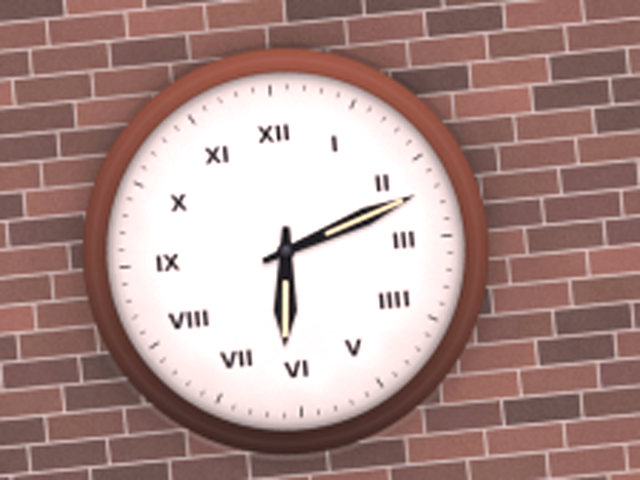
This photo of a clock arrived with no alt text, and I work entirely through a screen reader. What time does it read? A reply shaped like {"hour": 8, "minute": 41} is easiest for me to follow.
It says {"hour": 6, "minute": 12}
